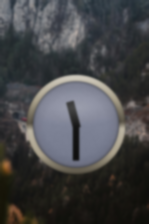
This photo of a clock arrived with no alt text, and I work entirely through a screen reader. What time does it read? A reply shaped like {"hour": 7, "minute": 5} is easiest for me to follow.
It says {"hour": 11, "minute": 30}
